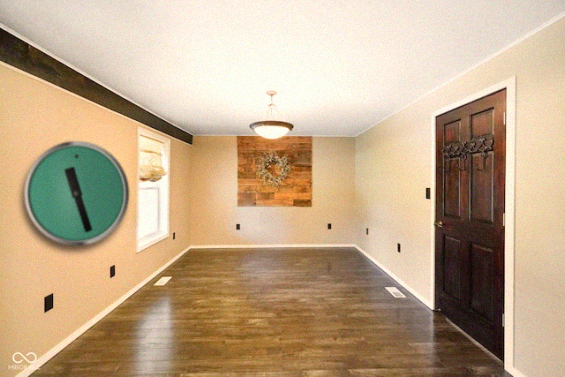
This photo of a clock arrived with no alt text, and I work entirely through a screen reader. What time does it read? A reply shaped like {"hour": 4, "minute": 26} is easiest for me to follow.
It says {"hour": 11, "minute": 27}
